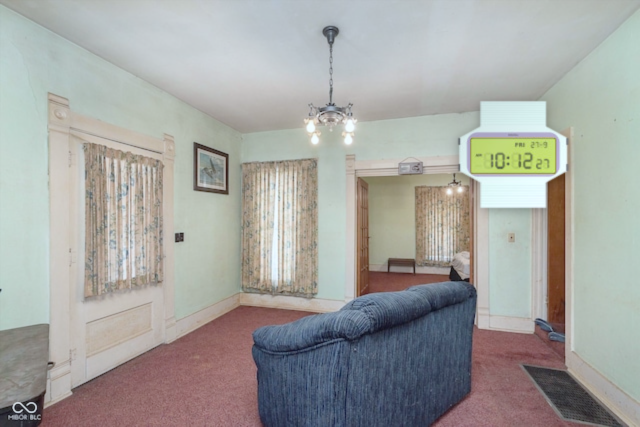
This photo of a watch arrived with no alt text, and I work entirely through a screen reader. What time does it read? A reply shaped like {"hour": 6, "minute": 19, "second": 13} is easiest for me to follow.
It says {"hour": 10, "minute": 12, "second": 27}
